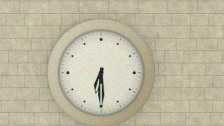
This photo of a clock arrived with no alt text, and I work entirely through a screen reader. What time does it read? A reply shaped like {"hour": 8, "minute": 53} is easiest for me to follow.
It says {"hour": 6, "minute": 30}
